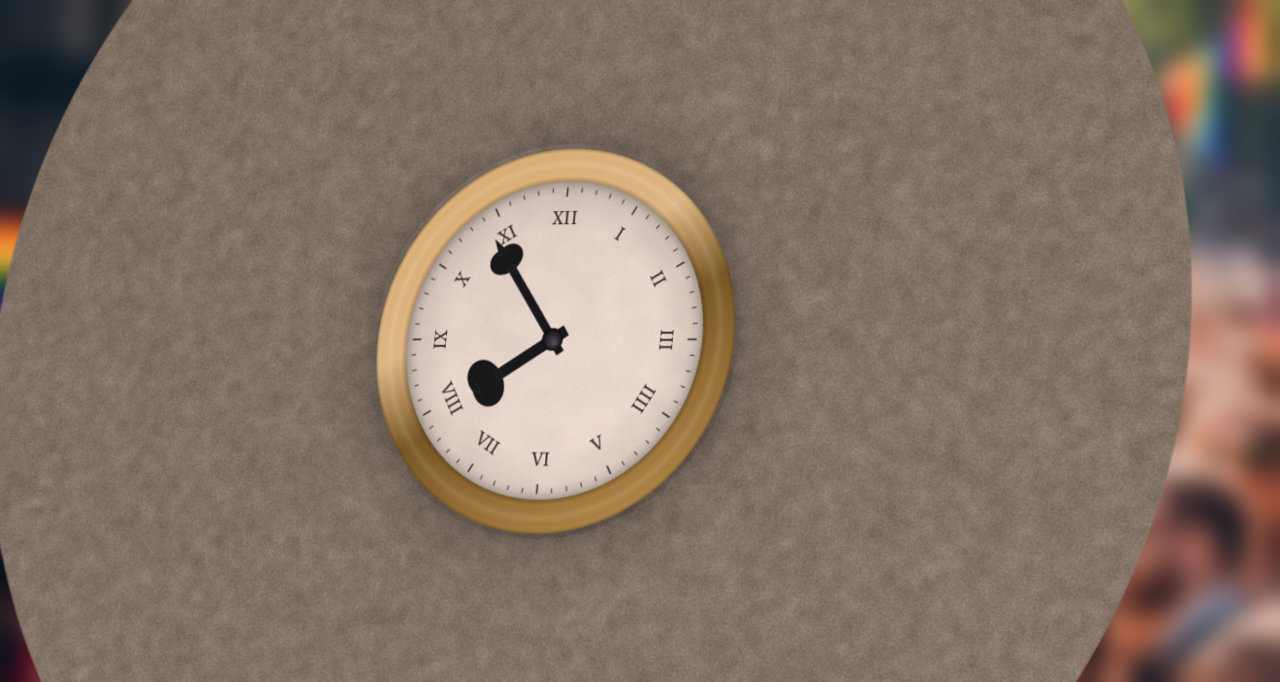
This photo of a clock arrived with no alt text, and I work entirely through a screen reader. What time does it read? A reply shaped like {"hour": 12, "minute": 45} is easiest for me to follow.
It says {"hour": 7, "minute": 54}
